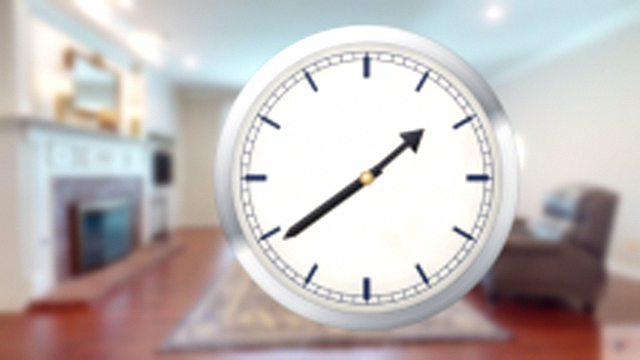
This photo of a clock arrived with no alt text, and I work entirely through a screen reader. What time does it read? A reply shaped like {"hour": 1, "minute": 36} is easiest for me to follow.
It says {"hour": 1, "minute": 39}
